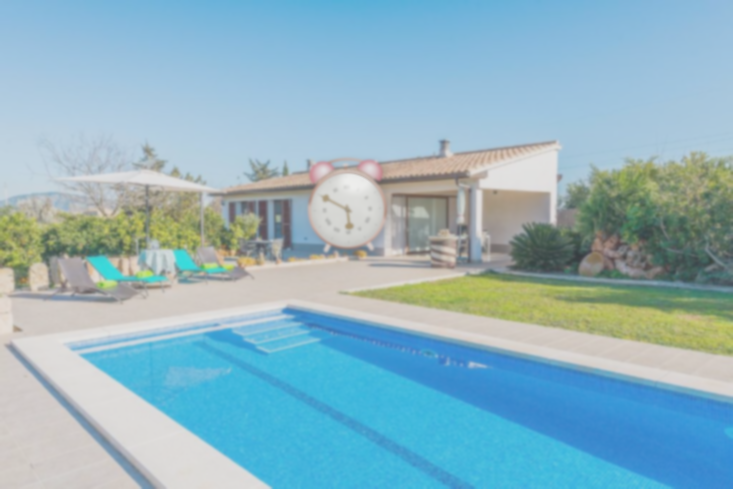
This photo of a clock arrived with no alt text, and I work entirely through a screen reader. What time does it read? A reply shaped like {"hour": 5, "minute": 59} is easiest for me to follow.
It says {"hour": 5, "minute": 50}
